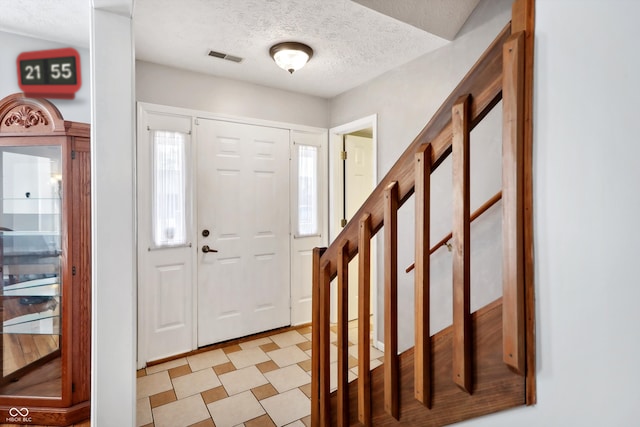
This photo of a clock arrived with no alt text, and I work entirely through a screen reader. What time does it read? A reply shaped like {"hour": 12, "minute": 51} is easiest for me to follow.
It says {"hour": 21, "minute": 55}
